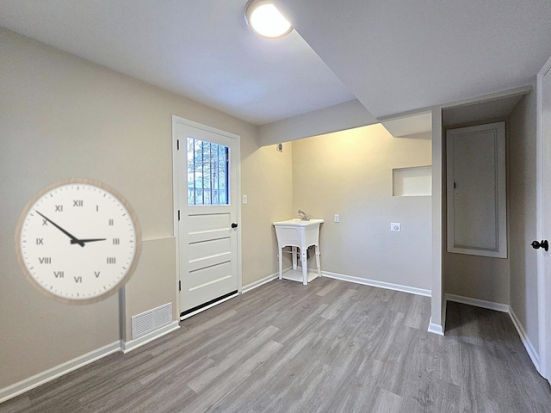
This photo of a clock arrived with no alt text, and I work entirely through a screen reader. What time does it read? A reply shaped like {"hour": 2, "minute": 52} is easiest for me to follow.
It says {"hour": 2, "minute": 51}
